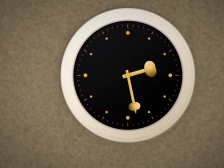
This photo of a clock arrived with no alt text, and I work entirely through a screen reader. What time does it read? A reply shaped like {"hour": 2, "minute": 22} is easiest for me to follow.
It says {"hour": 2, "minute": 28}
